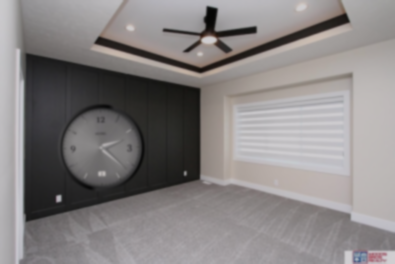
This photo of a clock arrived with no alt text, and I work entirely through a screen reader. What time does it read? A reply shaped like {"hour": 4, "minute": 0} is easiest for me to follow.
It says {"hour": 2, "minute": 22}
